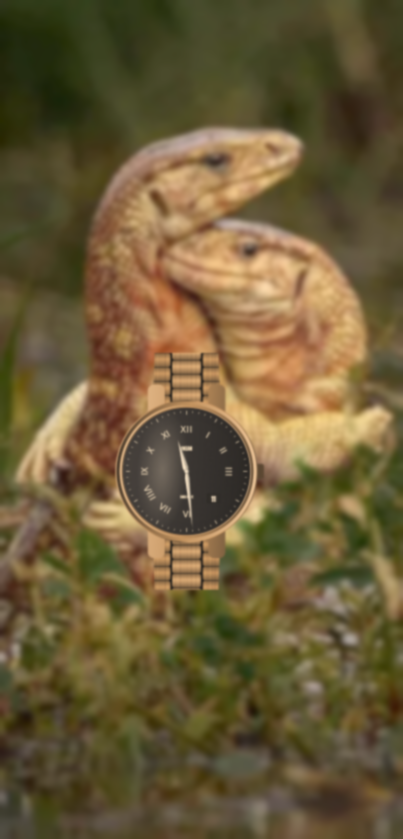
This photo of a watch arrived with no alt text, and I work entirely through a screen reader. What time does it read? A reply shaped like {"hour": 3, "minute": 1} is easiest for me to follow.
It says {"hour": 11, "minute": 29}
